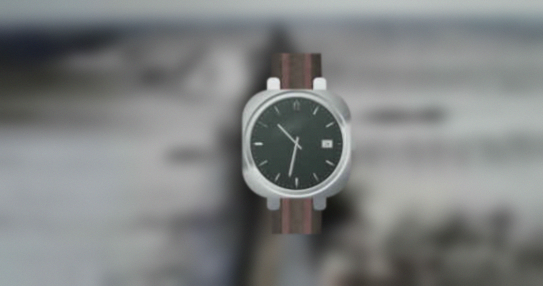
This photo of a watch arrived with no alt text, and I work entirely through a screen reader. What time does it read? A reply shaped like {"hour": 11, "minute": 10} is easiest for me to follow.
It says {"hour": 10, "minute": 32}
